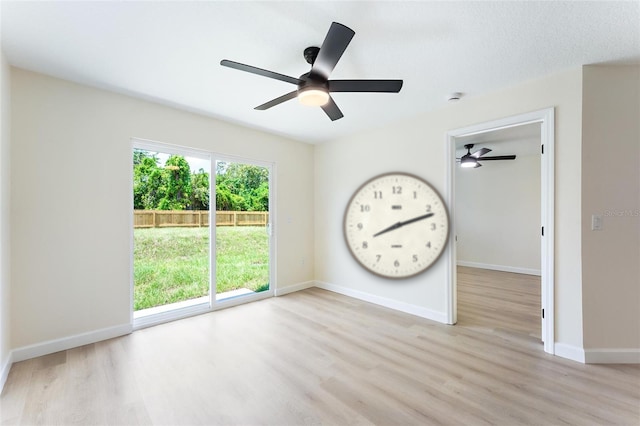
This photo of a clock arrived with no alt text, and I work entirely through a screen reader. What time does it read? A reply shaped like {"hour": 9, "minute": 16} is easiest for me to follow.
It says {"hour": 8, "minute": 12}
